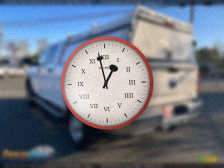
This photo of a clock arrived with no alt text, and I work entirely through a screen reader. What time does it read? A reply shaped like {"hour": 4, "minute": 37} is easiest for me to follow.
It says {"hour": 12, "minute": 58}
